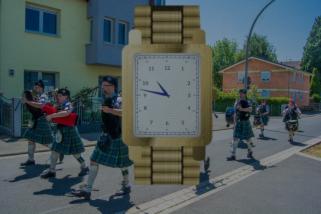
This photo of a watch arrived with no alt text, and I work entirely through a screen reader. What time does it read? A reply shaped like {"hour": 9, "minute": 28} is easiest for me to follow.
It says {"hour": 10, "minute": 47}
